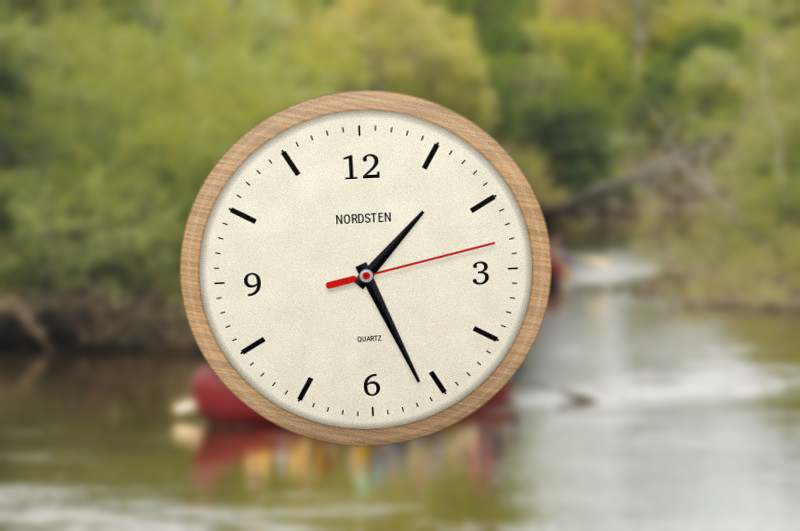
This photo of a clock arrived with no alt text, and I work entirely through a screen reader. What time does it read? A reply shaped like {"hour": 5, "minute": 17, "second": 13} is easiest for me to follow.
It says {"hour": 1, "minute": 26, "second": 13}
